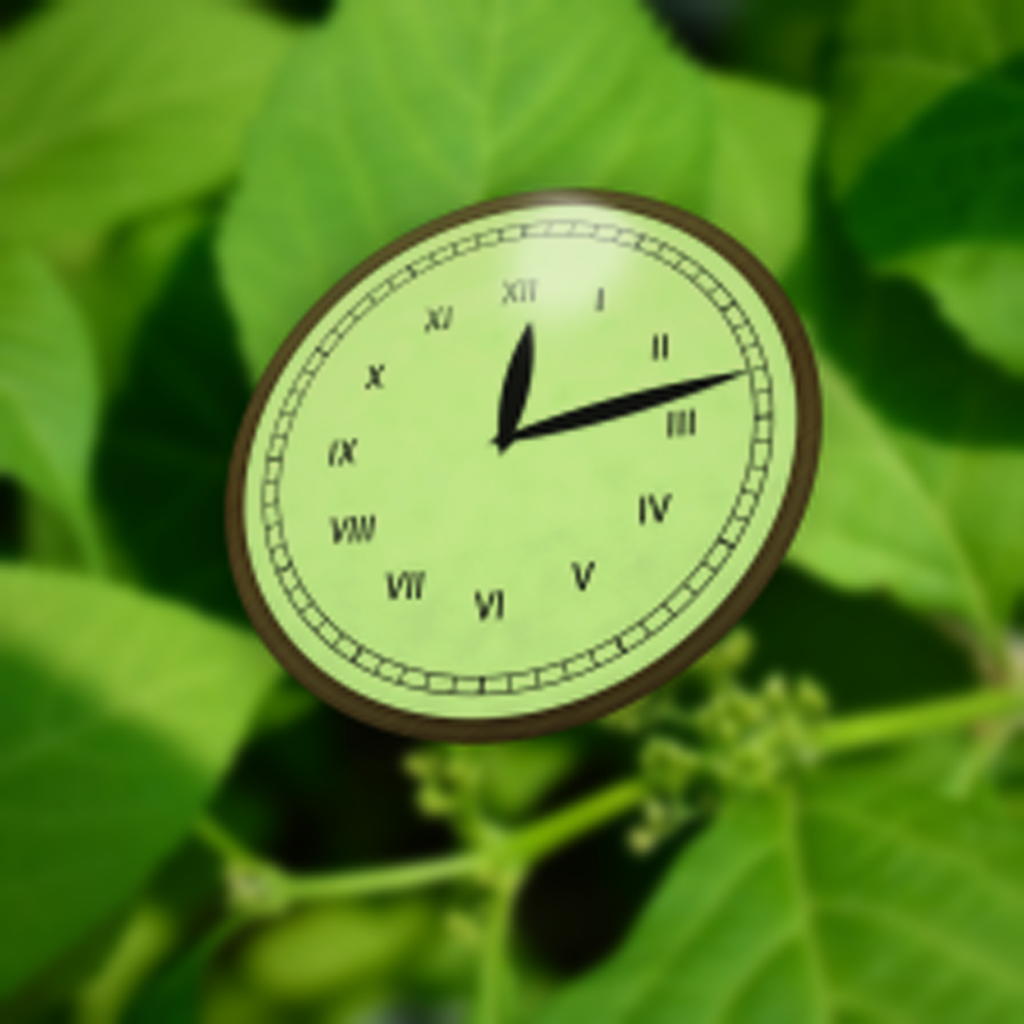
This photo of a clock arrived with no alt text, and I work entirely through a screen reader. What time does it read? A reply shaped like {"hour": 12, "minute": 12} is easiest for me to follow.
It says {"hour": 12, "minute": 13}
